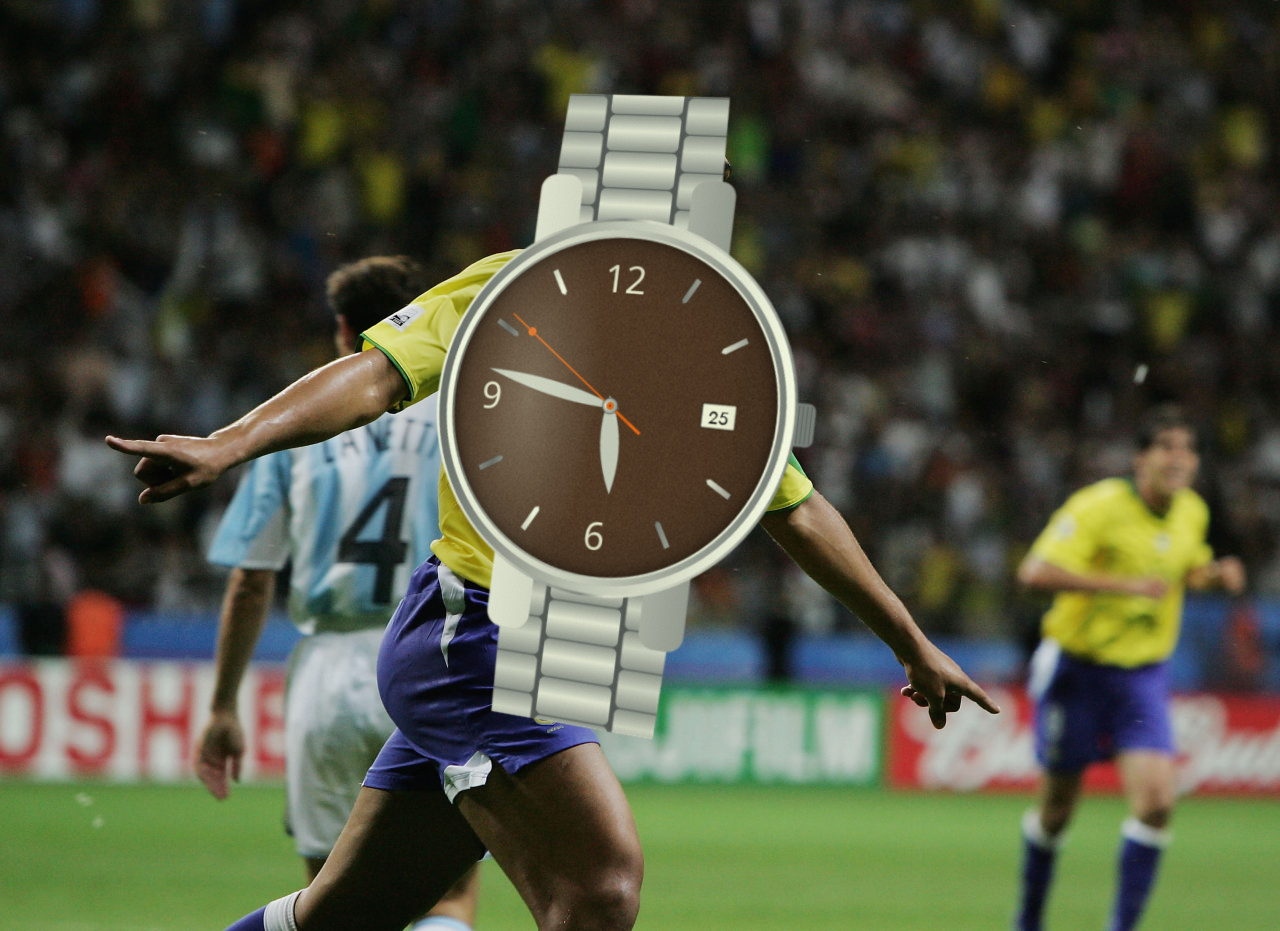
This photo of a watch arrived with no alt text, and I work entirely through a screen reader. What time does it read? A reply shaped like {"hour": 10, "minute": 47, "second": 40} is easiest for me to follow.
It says {"hour": 5, "minute": 46, "second": 51}
